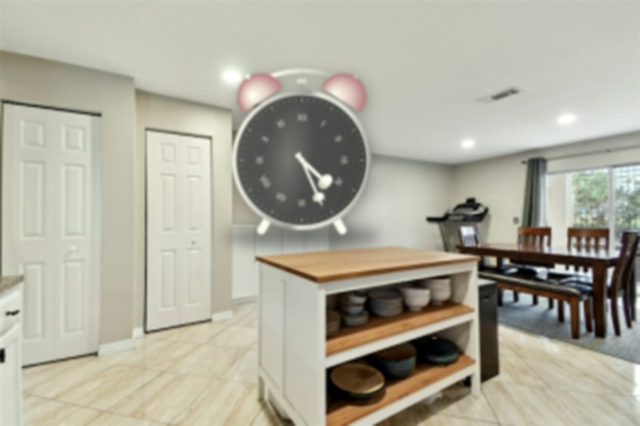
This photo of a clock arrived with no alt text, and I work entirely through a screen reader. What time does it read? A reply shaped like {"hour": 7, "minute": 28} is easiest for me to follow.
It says {"hour": 4, "minute": 26}
